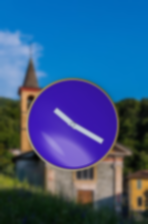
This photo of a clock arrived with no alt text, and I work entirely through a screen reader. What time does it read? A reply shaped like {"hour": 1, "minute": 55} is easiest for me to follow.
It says {"hour": 10, "minute": 20}
